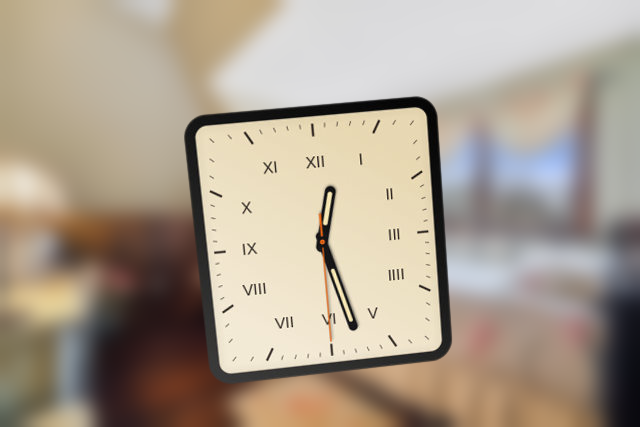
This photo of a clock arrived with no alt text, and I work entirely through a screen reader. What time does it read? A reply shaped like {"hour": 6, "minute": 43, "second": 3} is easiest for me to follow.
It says {"hour": 12, "minute": 27, "second": 30}
